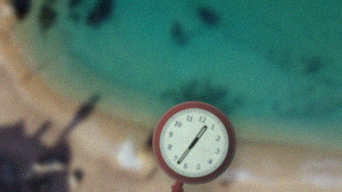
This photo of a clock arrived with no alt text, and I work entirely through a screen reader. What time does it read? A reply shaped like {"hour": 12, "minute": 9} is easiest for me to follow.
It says {"hour": 12, "minute": 33}
